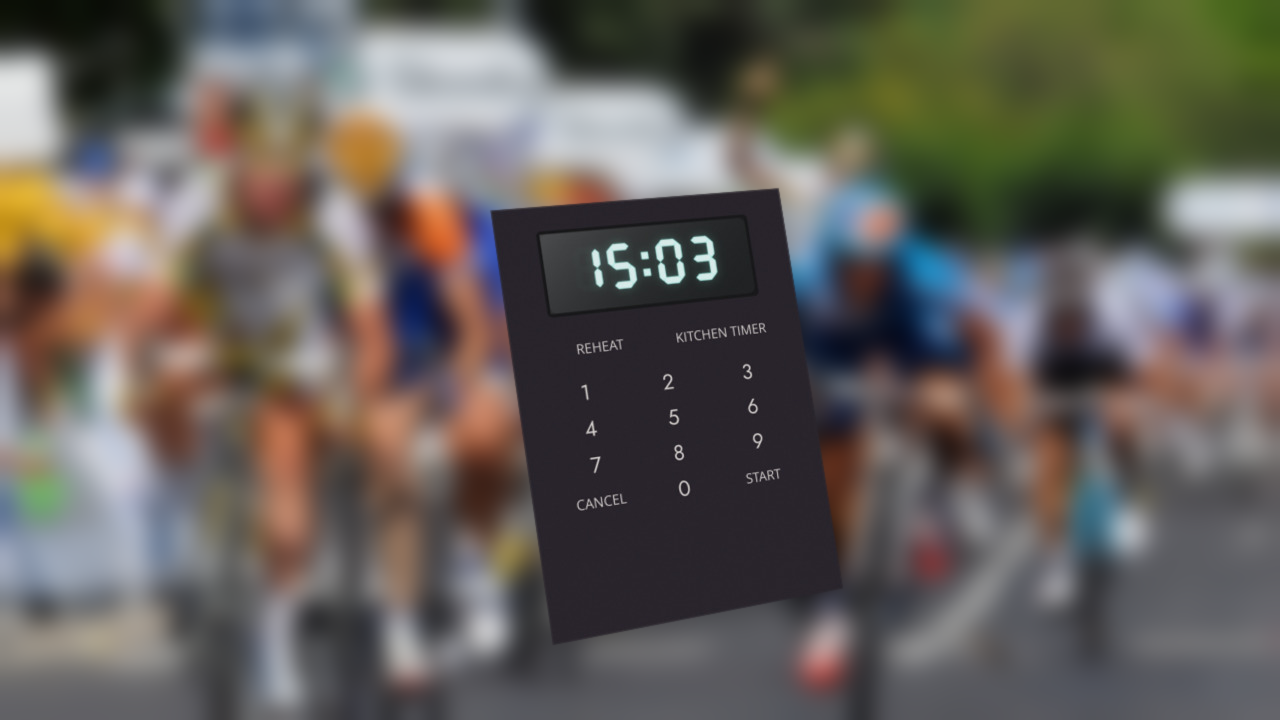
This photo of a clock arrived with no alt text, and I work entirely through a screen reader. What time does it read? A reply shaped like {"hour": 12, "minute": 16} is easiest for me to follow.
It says {"hour": 15, "minute": 3}
